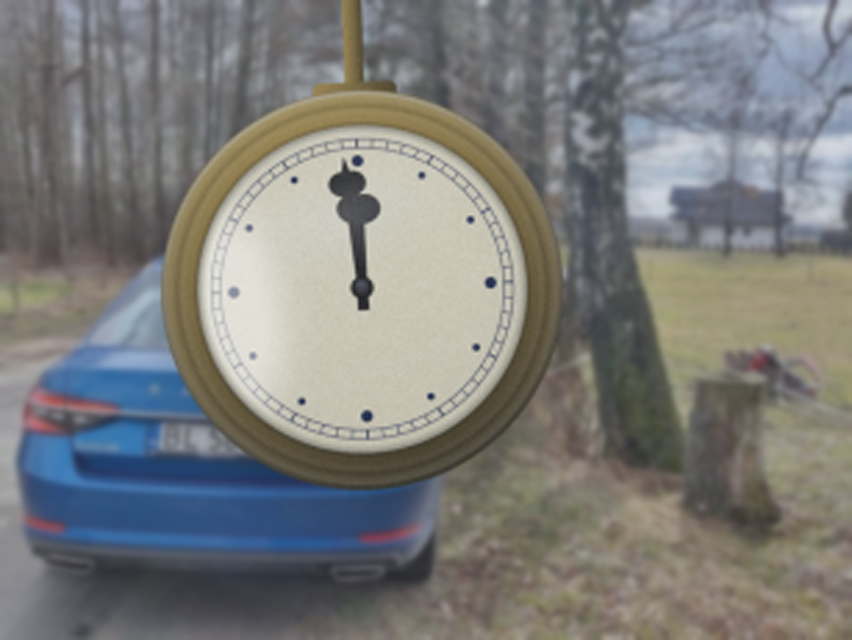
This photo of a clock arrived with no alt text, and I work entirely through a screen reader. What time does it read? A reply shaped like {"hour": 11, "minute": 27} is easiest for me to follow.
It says {"hour": 11, "minute": 59}
